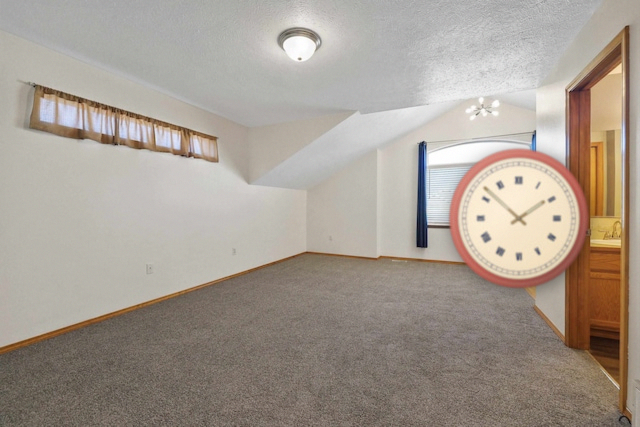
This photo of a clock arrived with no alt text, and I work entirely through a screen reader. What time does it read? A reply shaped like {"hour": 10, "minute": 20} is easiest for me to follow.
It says {"hour": 1, "minute": 52}
